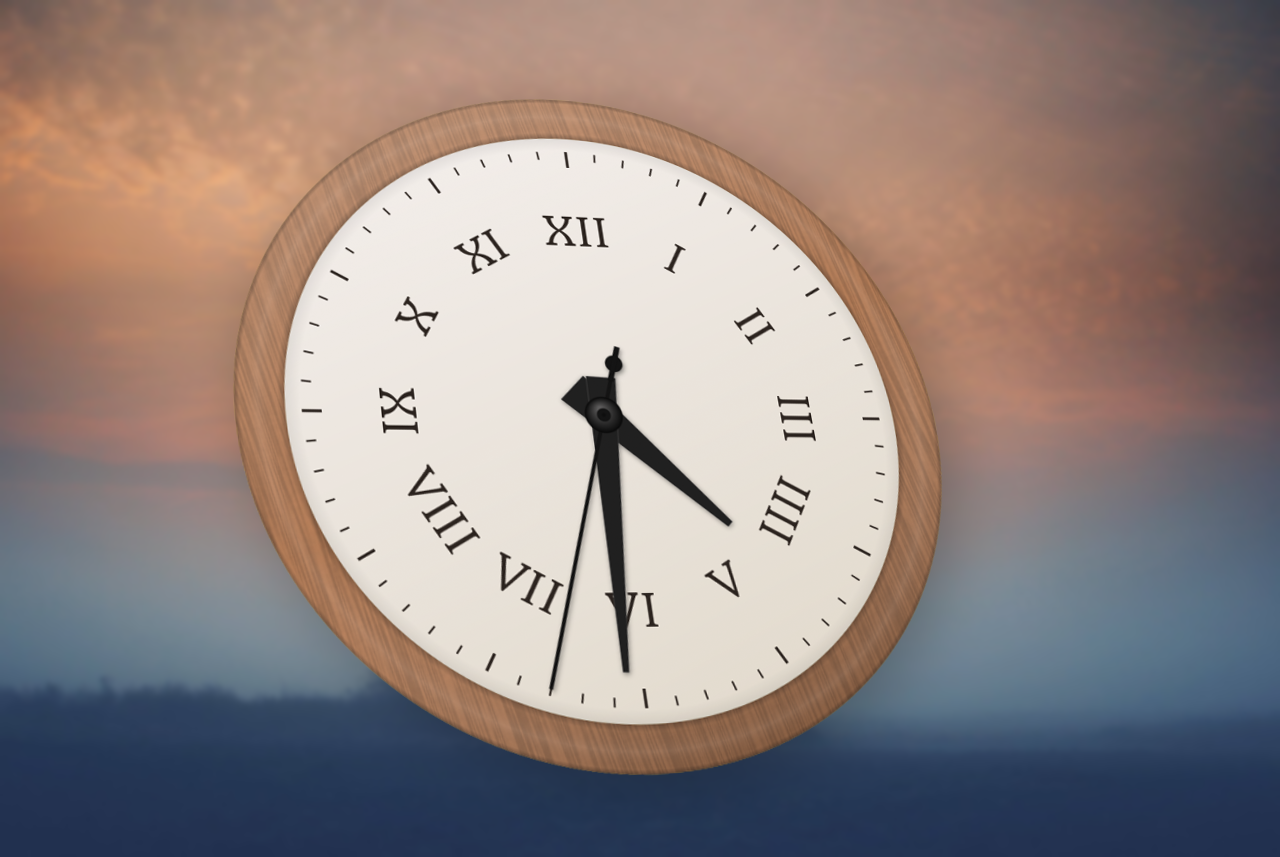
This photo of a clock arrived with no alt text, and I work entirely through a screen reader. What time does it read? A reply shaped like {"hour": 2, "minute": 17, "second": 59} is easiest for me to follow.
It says {"hour": 4, "minute": 30, "second": 33}
